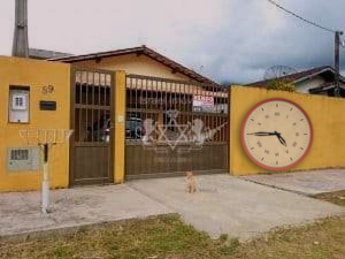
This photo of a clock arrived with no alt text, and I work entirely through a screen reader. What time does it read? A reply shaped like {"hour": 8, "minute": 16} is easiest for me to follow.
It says {"hour": 4, "minute": 45}
